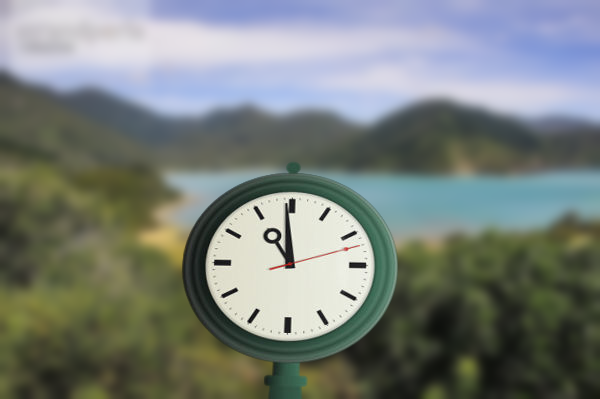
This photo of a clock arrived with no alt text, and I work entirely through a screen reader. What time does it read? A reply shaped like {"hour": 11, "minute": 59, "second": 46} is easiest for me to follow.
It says {"hour": 10, "minute": 59, "second": 12}
